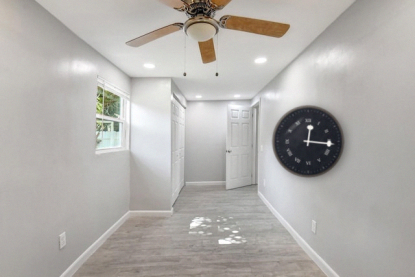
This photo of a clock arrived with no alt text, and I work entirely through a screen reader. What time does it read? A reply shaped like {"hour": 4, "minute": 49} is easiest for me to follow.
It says {"hour": 12, "minute": 16}
